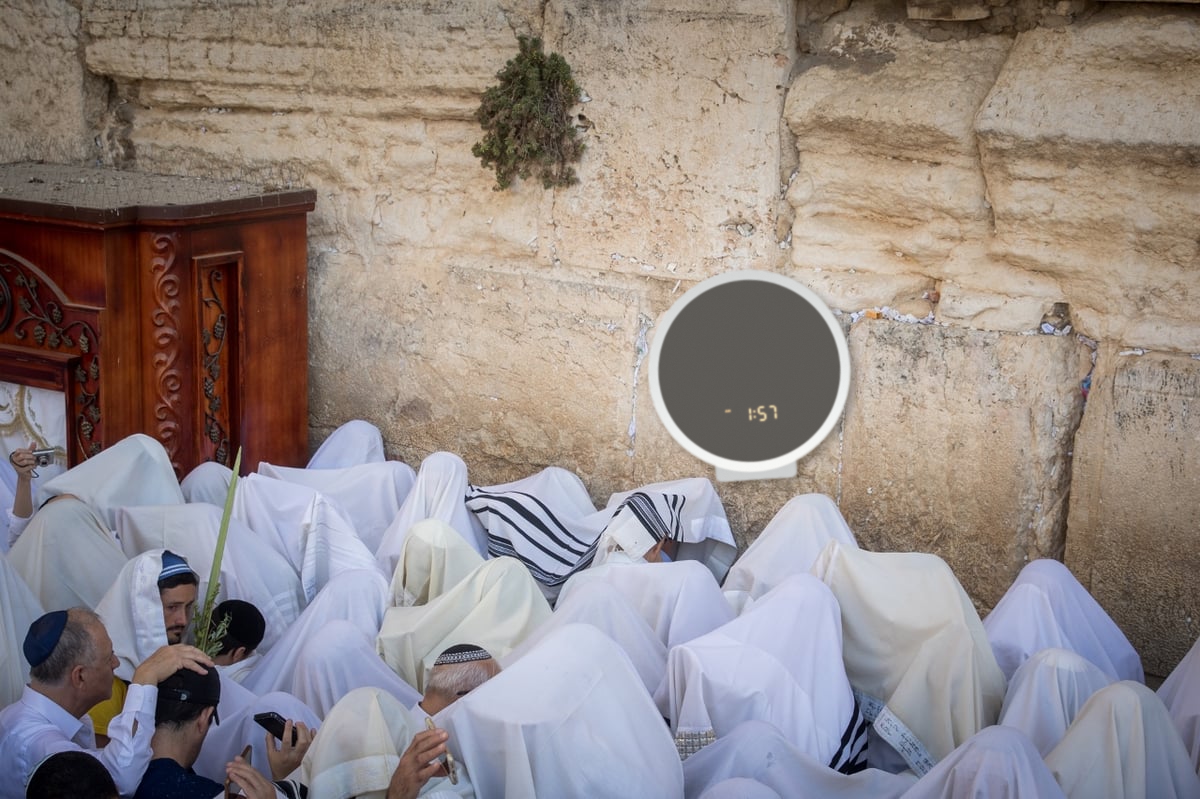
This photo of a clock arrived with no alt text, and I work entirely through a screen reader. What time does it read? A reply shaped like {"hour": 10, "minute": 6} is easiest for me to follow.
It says {"hour": 1, "minute": 57}
